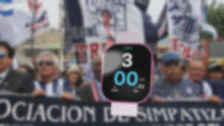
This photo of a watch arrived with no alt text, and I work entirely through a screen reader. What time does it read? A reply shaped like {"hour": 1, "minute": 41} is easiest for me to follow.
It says {"hour": 3, "minute": 0}
